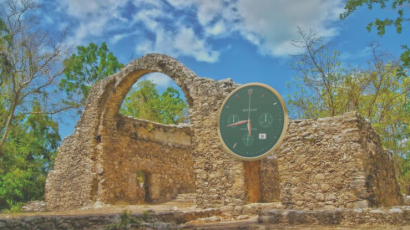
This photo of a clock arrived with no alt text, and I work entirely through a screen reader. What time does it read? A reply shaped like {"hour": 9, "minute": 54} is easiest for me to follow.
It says {"hour": 5, "minute": 43}
